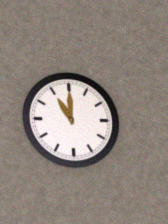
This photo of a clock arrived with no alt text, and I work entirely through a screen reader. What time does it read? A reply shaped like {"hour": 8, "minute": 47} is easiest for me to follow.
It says {"hour": 11, "minute": 0}
